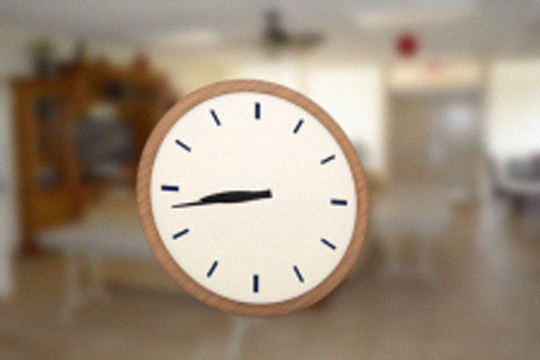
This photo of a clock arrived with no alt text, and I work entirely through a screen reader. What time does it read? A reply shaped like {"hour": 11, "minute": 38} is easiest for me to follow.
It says {"hour": 8, "minute": 43}
